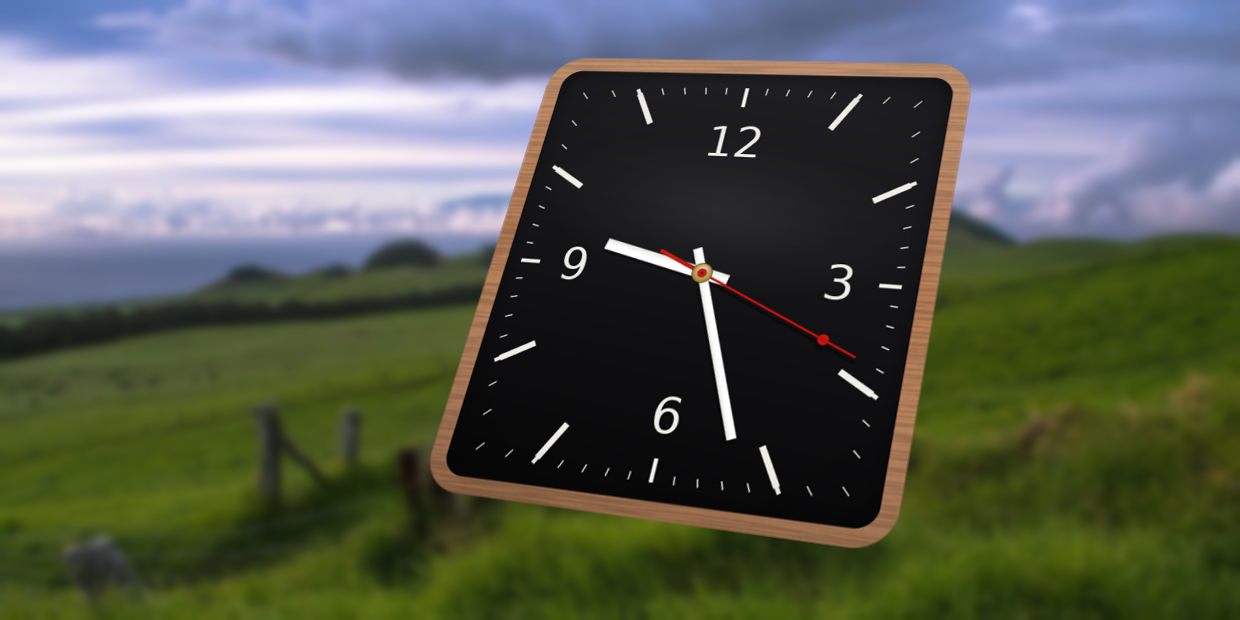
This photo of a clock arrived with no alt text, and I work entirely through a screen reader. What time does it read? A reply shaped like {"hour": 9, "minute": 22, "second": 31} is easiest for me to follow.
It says {"hour": 9, "minute": 26, "second": 19}
